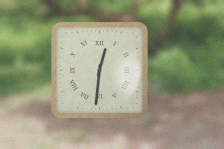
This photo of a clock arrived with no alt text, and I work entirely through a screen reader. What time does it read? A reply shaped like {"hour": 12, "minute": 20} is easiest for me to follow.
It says {"hour": 12, "minute": 31}
